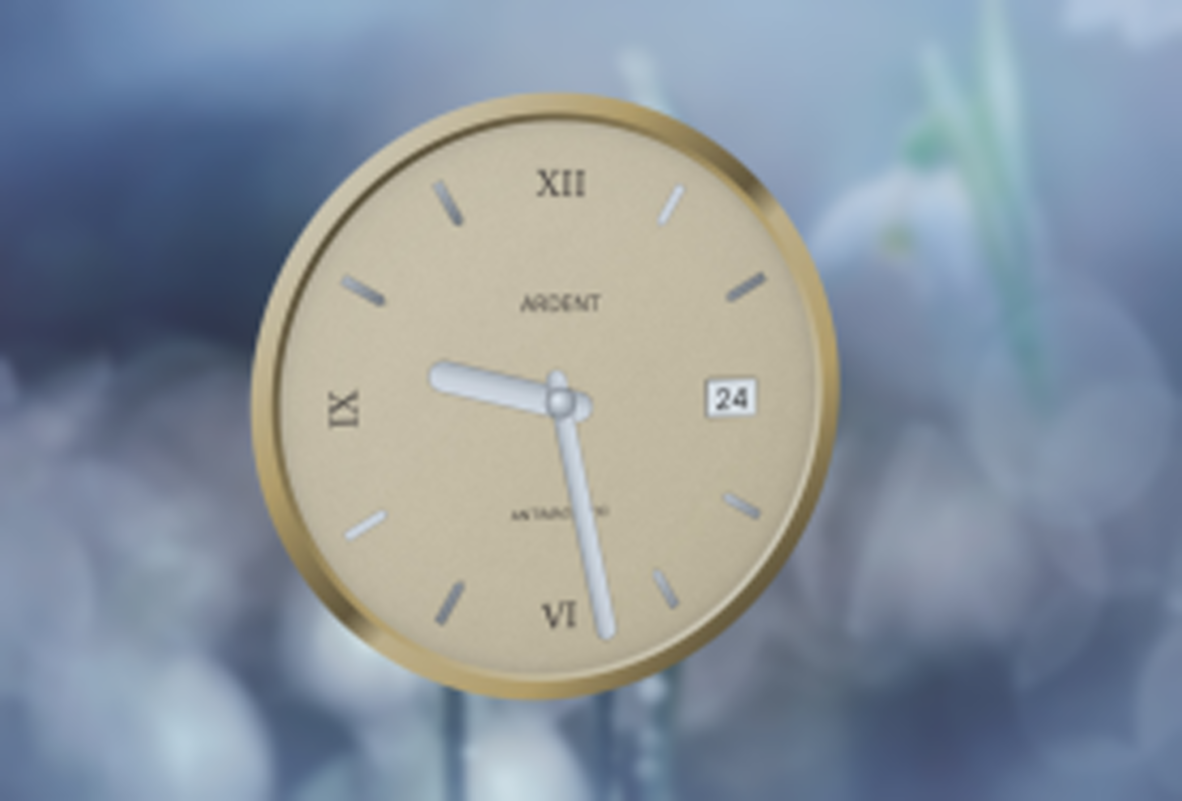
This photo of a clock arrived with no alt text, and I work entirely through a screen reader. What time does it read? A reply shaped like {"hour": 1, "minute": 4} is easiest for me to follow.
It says {"hour": 9, "minute": 28}
